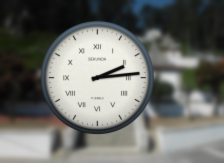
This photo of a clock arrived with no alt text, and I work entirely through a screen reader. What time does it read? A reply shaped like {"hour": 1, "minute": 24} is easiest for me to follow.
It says {"hour": 2, "minute": 14}
